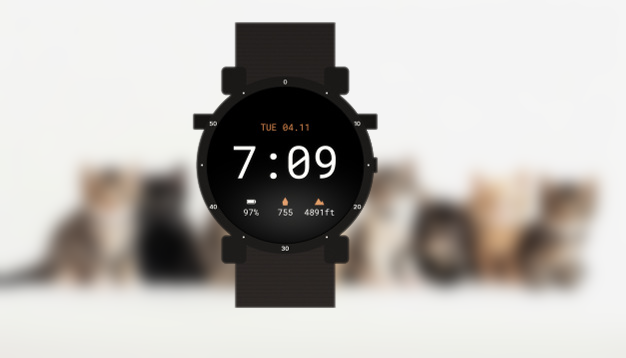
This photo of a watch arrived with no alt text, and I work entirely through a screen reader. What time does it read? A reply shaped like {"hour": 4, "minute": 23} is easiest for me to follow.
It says {"hour": 7, "minute": 9}
